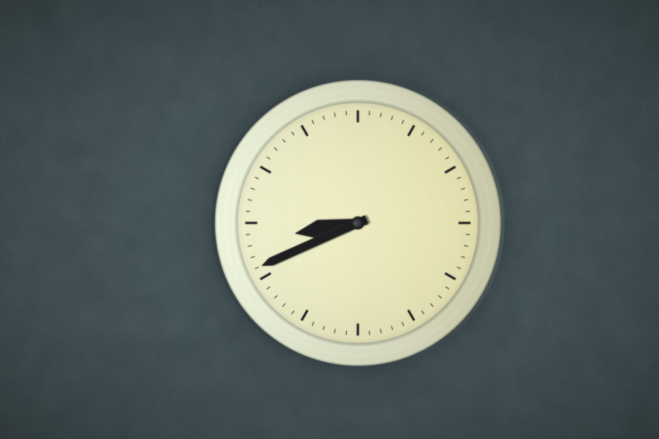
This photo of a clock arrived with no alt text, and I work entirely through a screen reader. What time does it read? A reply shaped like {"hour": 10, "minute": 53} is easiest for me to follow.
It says {"hour": 8, "minute": 41}
